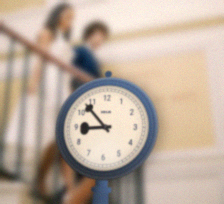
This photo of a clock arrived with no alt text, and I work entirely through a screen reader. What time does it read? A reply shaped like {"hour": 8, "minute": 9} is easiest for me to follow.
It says {"hour": 8, "minute": 53}
